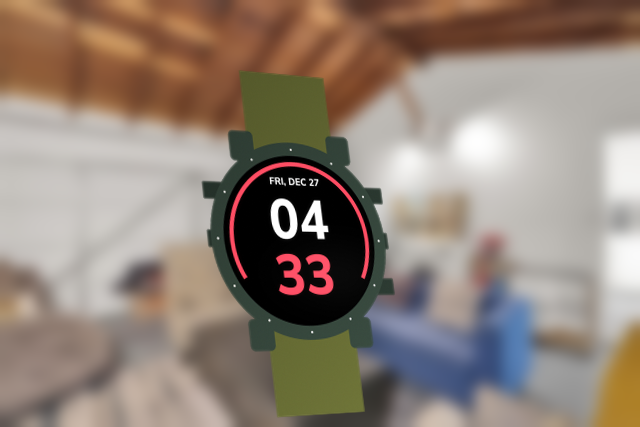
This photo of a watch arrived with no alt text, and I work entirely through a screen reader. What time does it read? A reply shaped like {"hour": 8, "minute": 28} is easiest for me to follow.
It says {"hour": 4, "minute": 33}
